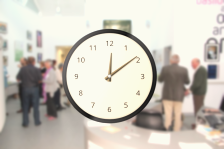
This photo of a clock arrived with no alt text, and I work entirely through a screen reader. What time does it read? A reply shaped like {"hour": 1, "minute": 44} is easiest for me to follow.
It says {"hour": 12, "minute": 9}
